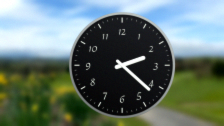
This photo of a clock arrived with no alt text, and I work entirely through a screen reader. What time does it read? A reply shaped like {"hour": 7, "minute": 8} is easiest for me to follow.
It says {"hour": 2, "minute": 22}
